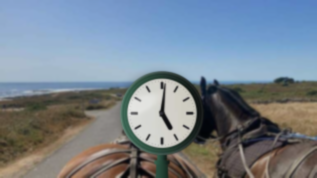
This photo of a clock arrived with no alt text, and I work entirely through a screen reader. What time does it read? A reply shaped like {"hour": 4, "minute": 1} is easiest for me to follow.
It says {"hour": 5, "minute": 1}
